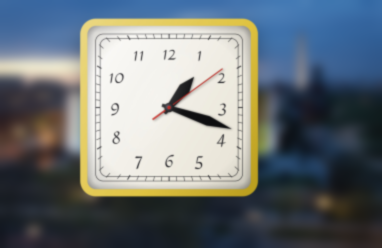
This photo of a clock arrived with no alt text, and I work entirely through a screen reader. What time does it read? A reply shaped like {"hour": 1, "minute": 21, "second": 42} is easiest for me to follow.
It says {"hour": 1, "minute": 18, "second": 9}
